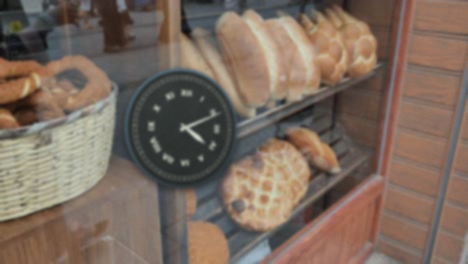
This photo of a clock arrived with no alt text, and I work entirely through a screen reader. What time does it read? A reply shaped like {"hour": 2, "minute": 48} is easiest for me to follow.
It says {"hour": 4, "minute": 11}
